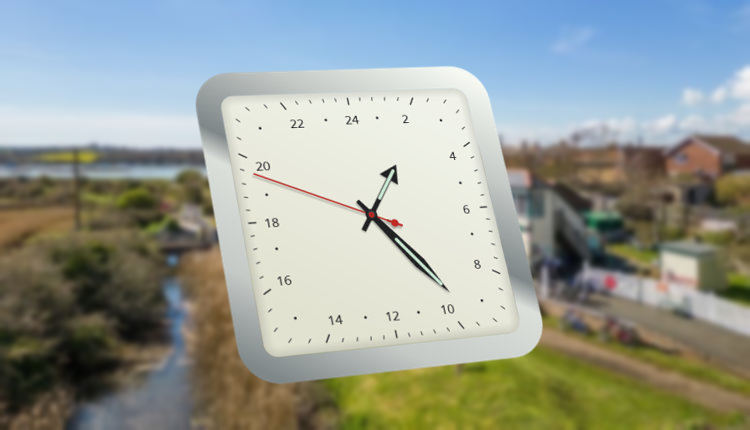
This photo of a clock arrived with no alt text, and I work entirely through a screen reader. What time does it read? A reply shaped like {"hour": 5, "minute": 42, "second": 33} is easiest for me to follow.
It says {"hour": 2, "minute": 23, "second": 49}
